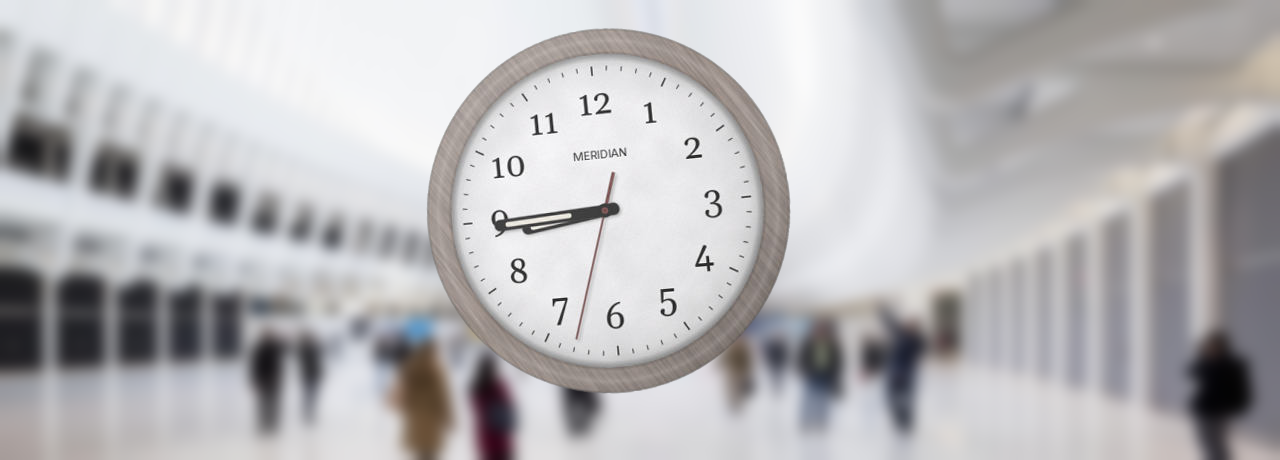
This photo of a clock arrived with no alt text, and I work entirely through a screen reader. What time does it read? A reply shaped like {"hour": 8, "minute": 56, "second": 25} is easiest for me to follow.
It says {"hour": 8, "minute": 44, "second": 33}
